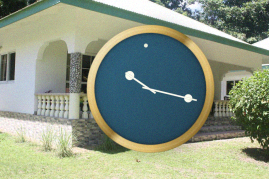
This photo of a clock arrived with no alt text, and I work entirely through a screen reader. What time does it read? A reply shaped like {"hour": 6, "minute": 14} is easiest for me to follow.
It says {"hour": 10, "minute": 18}
